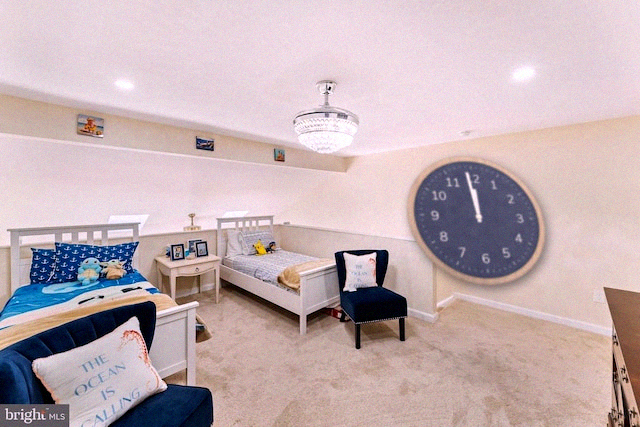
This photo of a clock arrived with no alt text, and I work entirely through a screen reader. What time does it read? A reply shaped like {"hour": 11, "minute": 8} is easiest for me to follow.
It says {"hour": 11, "minute": 59}
